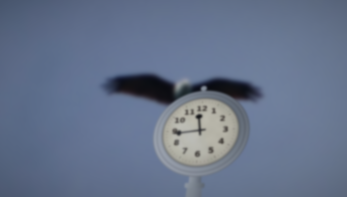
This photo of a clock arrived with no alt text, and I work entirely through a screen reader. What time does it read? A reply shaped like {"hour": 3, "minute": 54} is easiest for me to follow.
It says {"hour": 11, "minute": 44}
